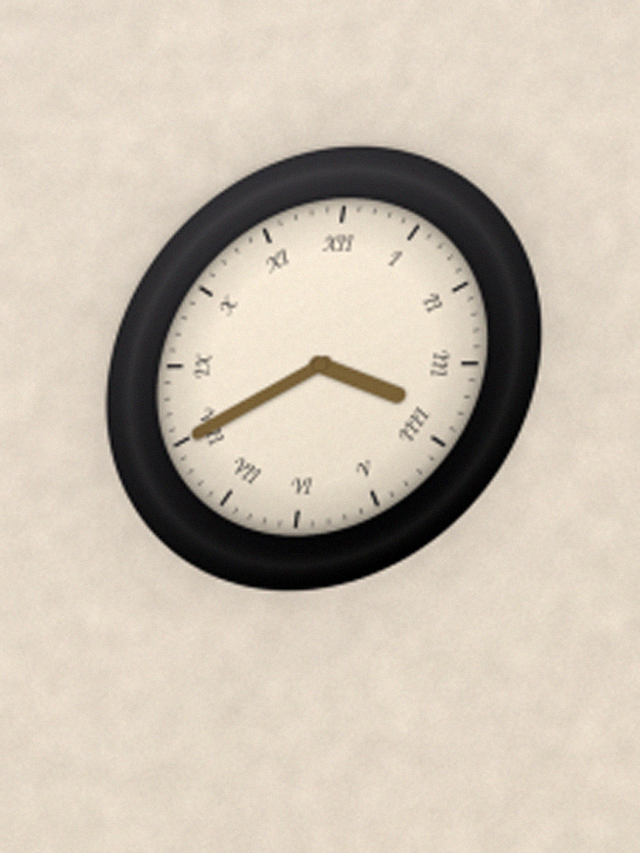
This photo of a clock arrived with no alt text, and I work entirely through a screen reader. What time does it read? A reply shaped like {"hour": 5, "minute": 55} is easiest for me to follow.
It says {"hour": 3, "minute": 40}
